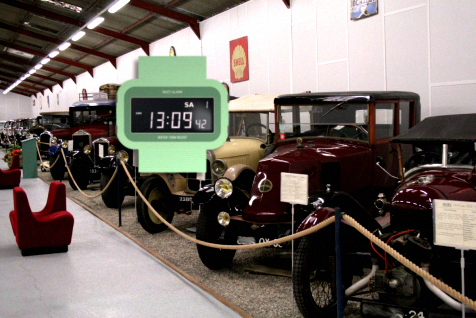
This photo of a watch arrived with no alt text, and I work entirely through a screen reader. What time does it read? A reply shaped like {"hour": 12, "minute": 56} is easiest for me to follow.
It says {"hour": 13, "minute": 9}
